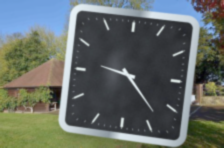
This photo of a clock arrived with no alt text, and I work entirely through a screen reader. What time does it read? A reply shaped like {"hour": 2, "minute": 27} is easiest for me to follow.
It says {"hour": 9, "minute": 23}
